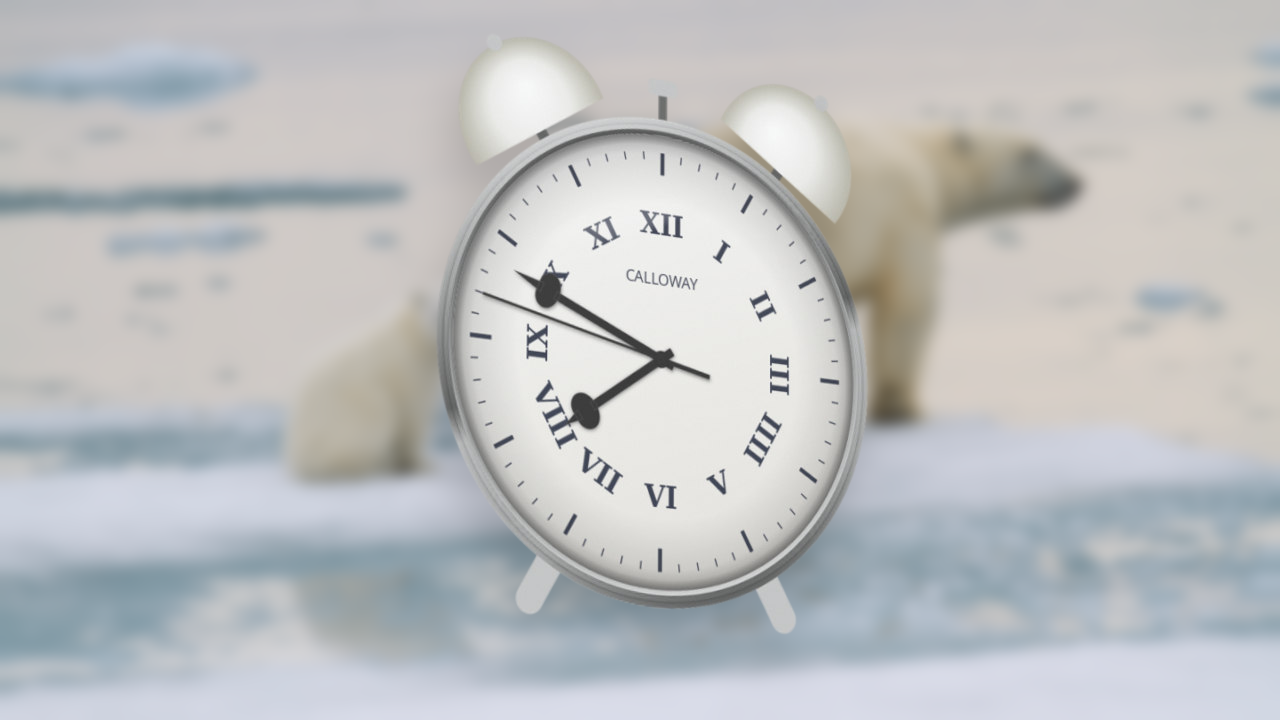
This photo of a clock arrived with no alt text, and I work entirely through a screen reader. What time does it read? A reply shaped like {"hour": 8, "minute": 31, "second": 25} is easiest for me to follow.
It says {"hour": 7, "minute": 48, "second": 47}
